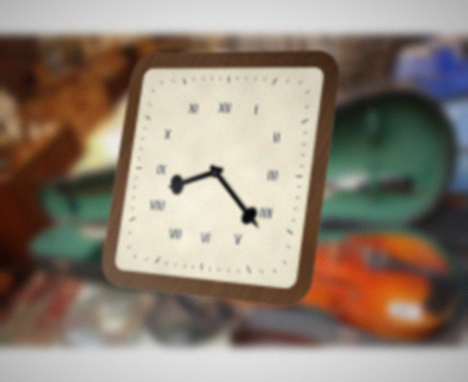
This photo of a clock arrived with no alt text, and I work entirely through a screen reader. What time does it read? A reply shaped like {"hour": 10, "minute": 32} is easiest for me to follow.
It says {"hour": 8, "minute": 22}
